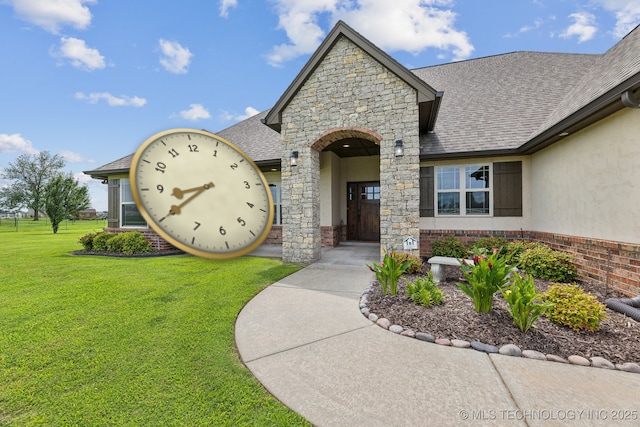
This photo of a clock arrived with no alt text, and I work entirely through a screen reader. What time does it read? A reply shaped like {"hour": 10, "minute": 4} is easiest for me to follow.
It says {"hour": 8, "minute": 40}
